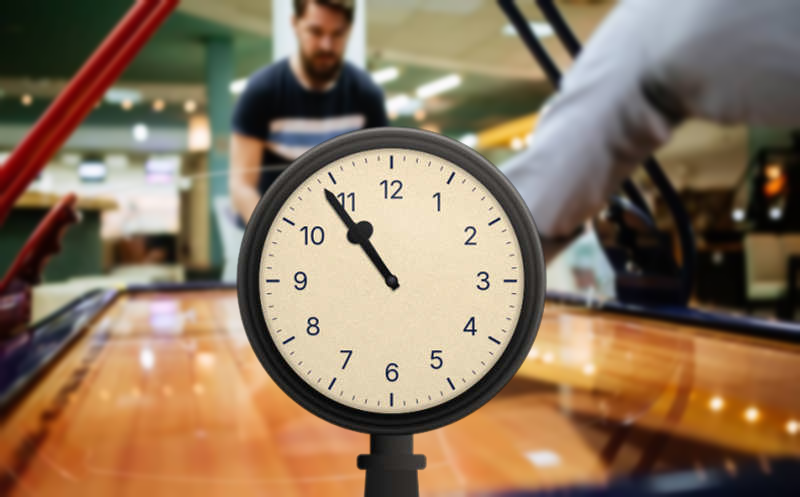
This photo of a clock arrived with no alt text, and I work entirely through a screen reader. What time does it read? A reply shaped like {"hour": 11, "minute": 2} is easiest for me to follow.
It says {"hour": 10, "minute": 54}
